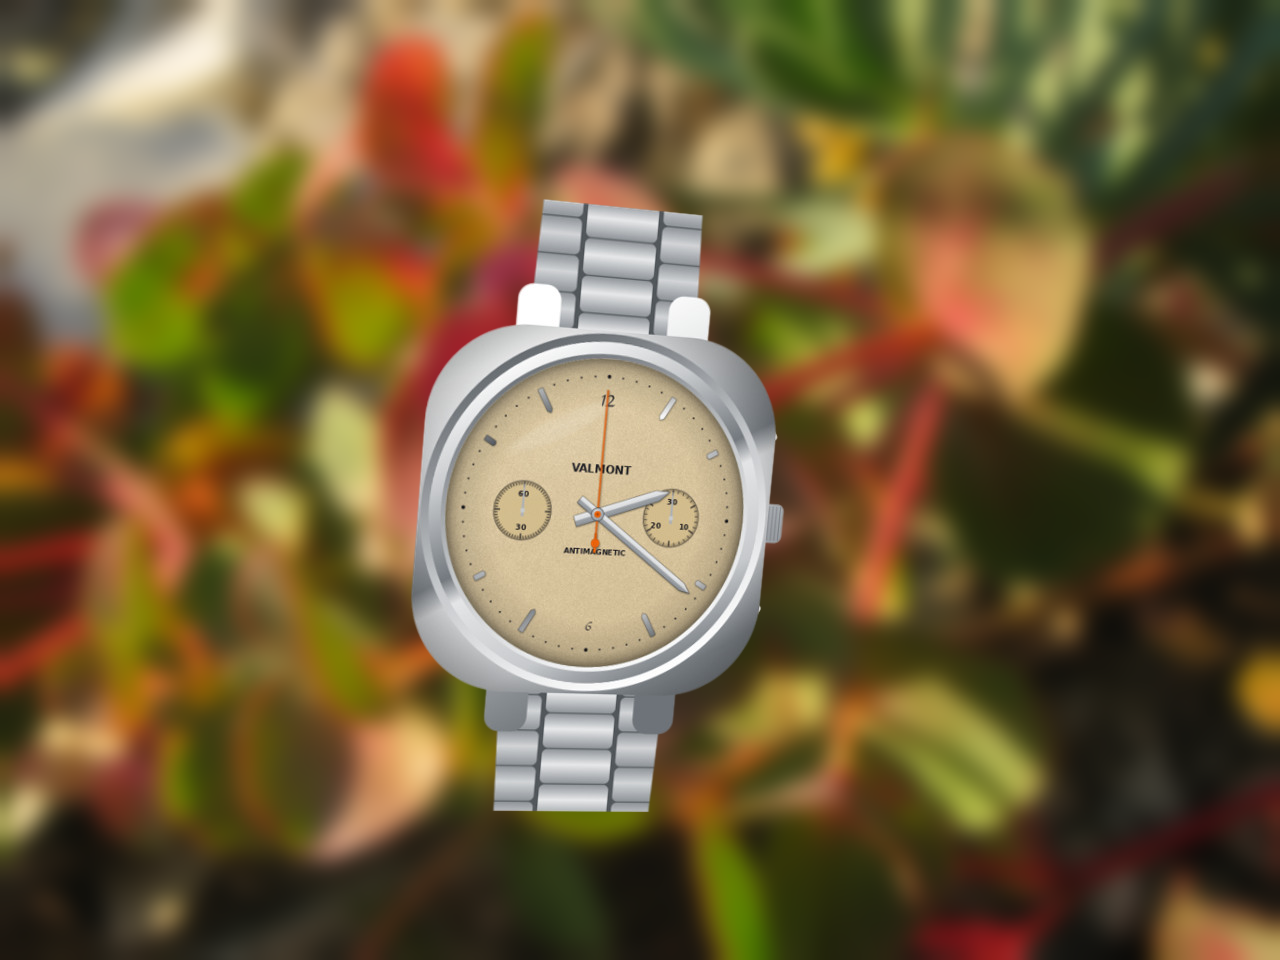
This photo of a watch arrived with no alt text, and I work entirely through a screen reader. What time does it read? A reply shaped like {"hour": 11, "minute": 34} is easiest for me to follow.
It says {"hour": 2, "minute": 21}
